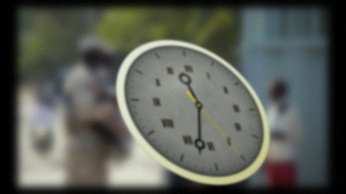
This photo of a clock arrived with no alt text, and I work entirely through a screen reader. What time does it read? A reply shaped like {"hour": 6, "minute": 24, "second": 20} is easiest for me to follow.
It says {"hour": 11, "minute": 32, "second": 25}
